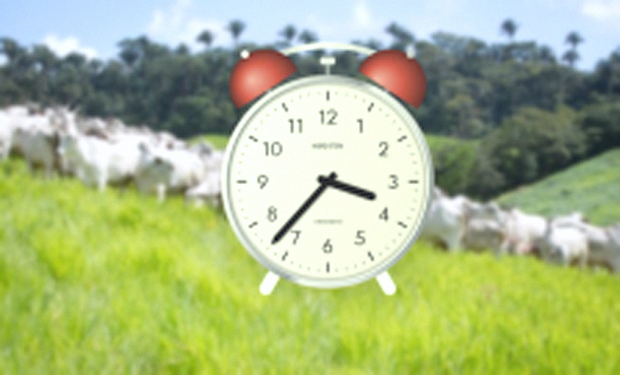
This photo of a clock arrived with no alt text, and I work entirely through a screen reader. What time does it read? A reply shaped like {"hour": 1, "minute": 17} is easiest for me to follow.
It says {"hour": 3, "minute": 37}
